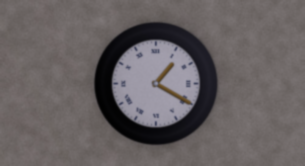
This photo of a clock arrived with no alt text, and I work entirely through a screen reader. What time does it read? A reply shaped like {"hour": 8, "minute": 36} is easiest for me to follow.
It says {"hour": 1, "minute": 20}
